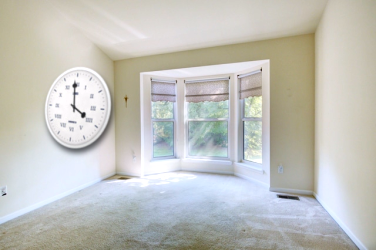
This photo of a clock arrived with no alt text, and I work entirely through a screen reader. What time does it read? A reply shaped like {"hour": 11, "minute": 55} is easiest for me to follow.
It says {"hour": 3, "minute": 59}
